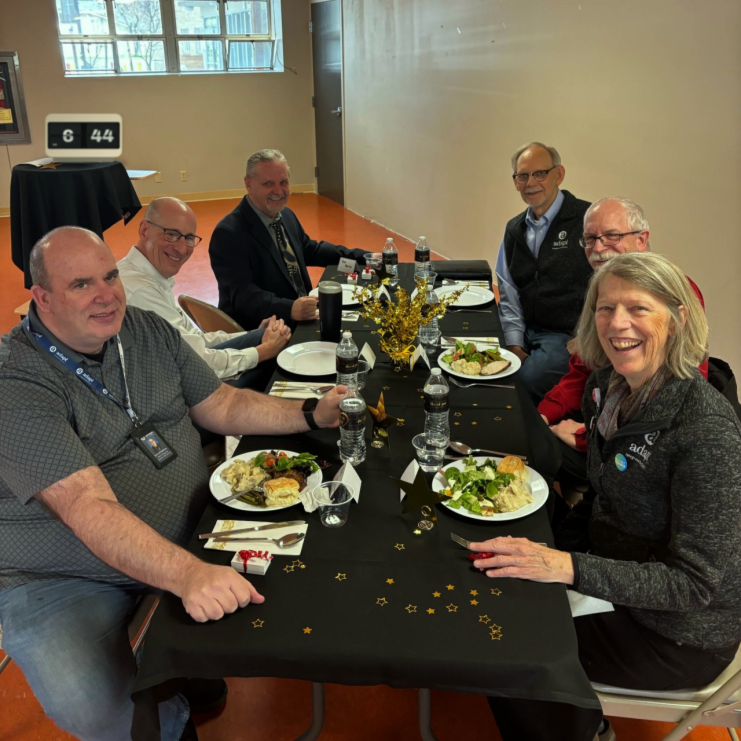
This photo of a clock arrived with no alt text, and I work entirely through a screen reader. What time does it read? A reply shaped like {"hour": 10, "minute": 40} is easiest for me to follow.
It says {"hour": 6, "minute": 44}
